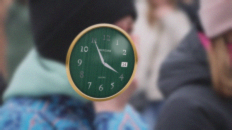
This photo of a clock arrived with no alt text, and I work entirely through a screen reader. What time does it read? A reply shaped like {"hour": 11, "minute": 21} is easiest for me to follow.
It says {"hour": 3, "minute": 55}
